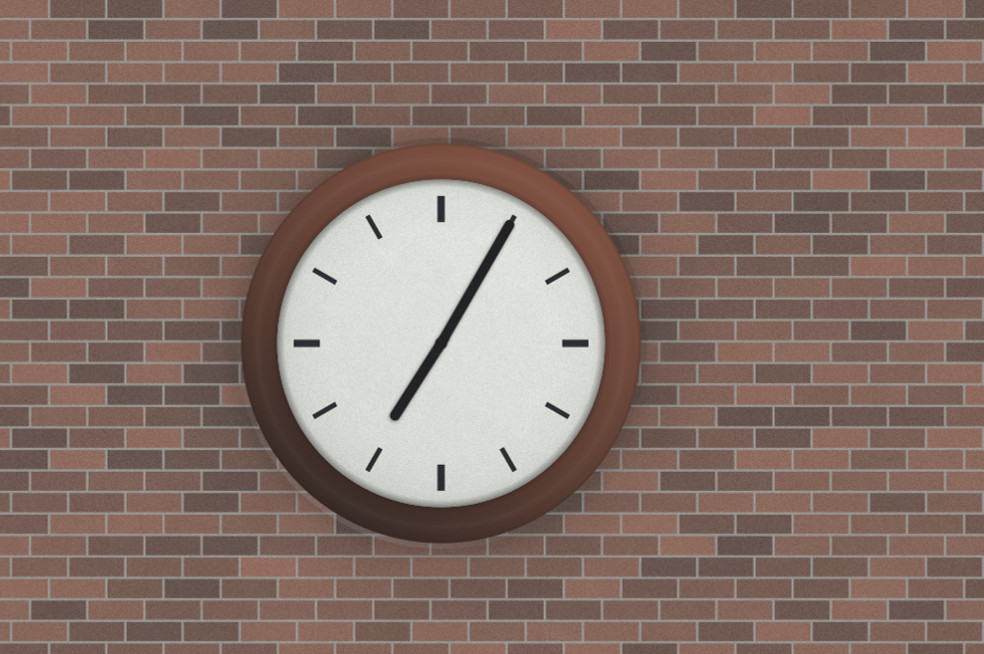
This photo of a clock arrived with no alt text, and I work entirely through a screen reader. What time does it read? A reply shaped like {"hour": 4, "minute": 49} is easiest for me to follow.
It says {"hour": 7, "minute": 5}
